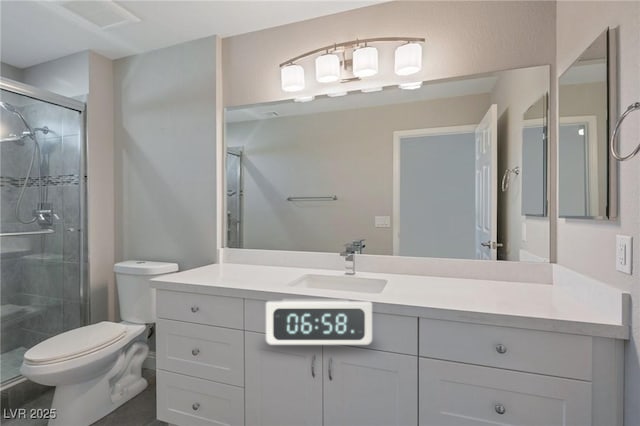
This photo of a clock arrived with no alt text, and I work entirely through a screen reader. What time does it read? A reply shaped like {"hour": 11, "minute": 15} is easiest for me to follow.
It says {"hour": 6, "minute": 58}
